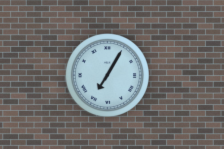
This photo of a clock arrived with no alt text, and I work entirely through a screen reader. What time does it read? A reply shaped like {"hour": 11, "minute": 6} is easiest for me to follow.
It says {"hour": 7, "minute": 5}
